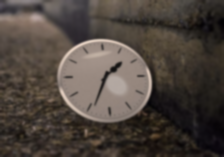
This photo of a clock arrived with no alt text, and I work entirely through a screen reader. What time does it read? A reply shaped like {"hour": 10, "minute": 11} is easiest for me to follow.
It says {"hour": 1, "minute": 34}
